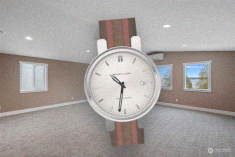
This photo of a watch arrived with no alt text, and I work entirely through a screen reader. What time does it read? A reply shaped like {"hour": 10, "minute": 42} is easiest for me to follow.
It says {"hour": 10, "minute": 32}
